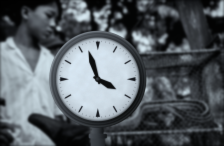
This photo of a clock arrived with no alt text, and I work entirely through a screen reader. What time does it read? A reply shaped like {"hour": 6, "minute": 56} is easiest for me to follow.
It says {"hour": 3, "minute": 57}
